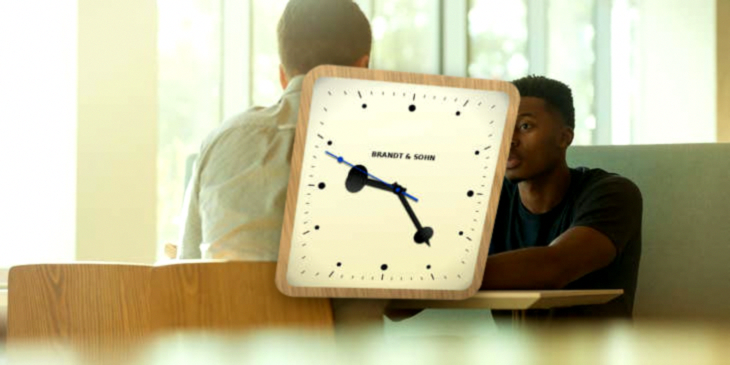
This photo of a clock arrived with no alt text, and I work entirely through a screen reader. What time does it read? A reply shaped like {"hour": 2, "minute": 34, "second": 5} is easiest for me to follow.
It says {"hour": 9, "minute": 23, "second": 49}
